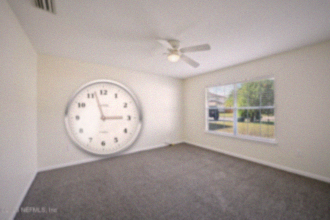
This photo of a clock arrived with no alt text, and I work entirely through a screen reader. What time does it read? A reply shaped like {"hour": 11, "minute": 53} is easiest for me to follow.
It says {"hour": 2, "minute": 57}
